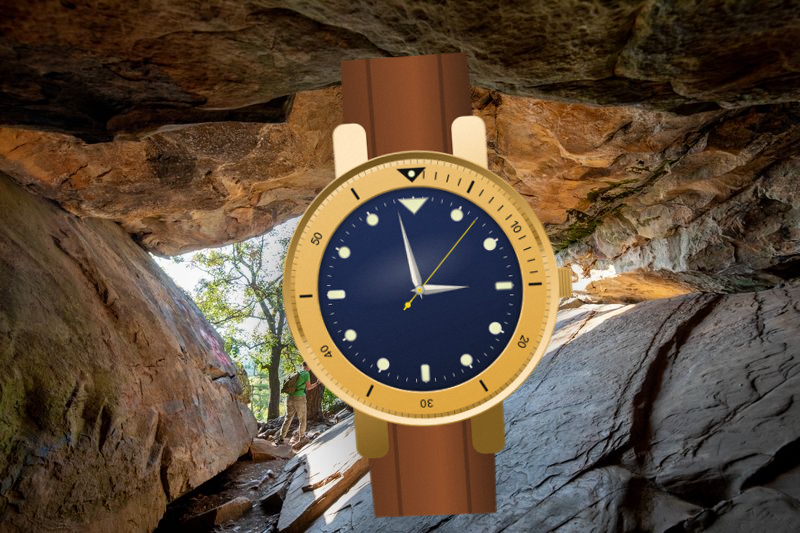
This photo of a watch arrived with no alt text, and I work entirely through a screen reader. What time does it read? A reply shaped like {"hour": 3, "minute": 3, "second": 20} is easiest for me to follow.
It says {"hour": 2, "minute": 58, "second": 7}
